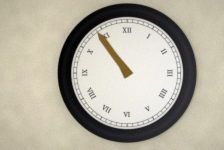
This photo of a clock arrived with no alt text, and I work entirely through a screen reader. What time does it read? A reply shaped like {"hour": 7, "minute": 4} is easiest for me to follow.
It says {"hour": 10, "minute": 54}
